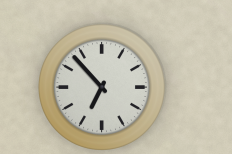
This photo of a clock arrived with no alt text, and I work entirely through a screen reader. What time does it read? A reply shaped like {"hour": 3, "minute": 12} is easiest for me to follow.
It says {"hour": 6, "minute": 53}
